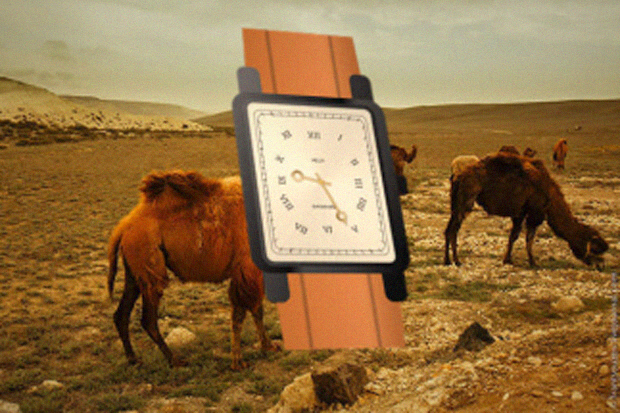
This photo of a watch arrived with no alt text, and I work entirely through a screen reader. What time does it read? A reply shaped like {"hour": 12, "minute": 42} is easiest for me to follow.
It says {"hour": 9, "minute": 26}
